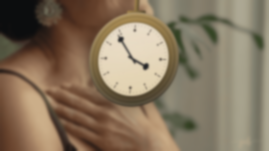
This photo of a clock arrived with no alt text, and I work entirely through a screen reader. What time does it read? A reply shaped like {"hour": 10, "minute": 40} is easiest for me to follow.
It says {"hour": 3, "minute": 54}
